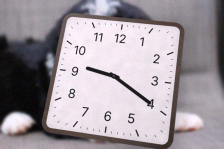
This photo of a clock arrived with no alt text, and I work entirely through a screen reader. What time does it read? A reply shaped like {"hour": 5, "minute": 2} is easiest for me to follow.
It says {"hour": 9, "minute": 20}
